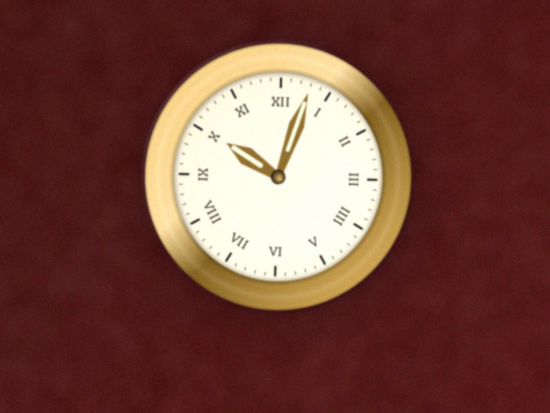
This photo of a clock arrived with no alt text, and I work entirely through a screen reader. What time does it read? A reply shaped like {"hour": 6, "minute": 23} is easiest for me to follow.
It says {"hour": 10, "minute": 3}
